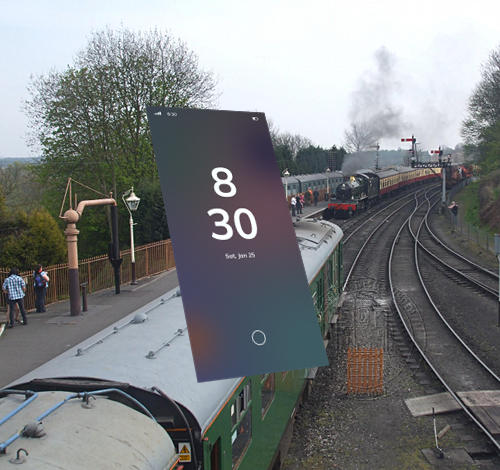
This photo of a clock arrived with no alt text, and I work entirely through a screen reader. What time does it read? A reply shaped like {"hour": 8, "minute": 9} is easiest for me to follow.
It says {"hour": 8, "minute": 30}
